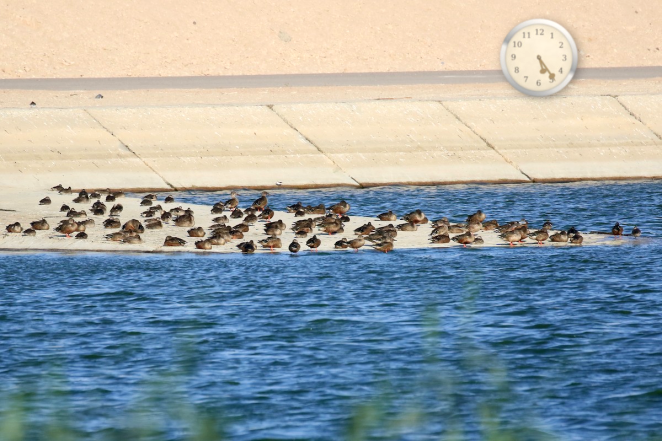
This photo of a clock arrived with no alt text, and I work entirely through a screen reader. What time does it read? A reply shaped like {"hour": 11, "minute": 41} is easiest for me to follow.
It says {"hour": 5, "minute": 24}
